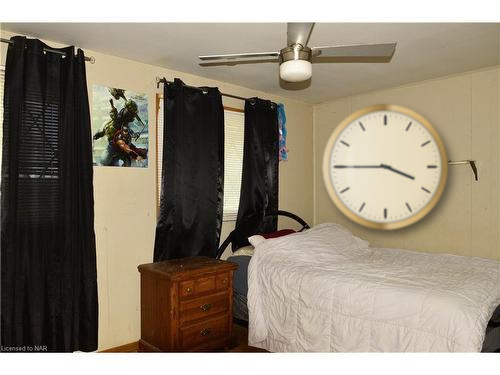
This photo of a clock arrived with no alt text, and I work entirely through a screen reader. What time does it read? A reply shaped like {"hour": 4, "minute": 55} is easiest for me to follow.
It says {"hour": 3, "minute": 45}
